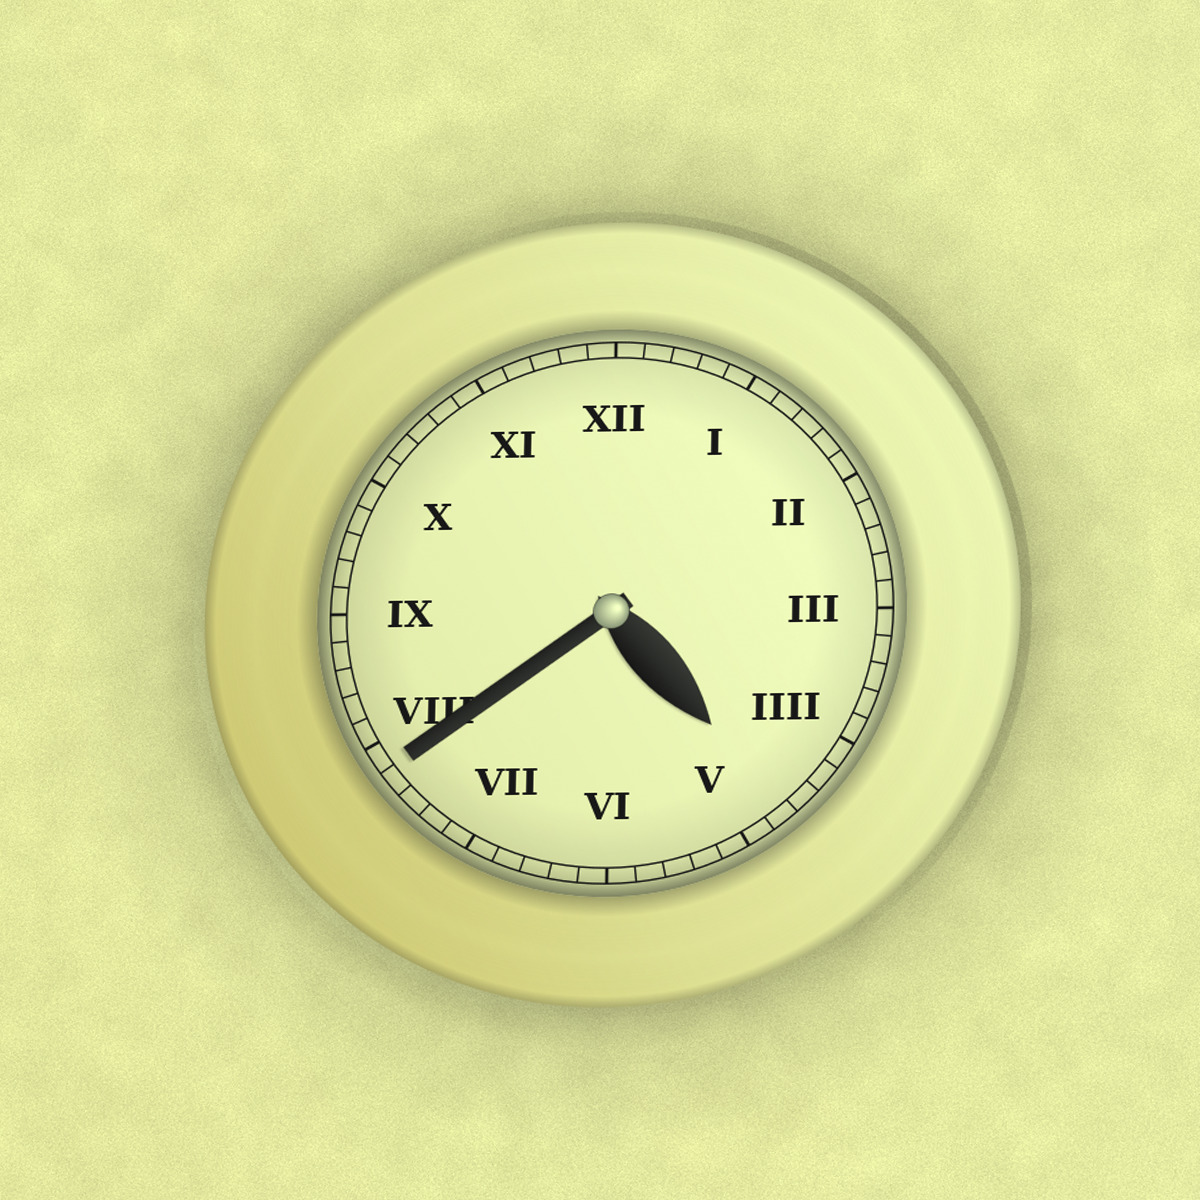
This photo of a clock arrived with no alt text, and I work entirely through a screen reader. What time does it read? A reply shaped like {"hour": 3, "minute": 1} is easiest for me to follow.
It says {"hour": 4, "minute": 39}
